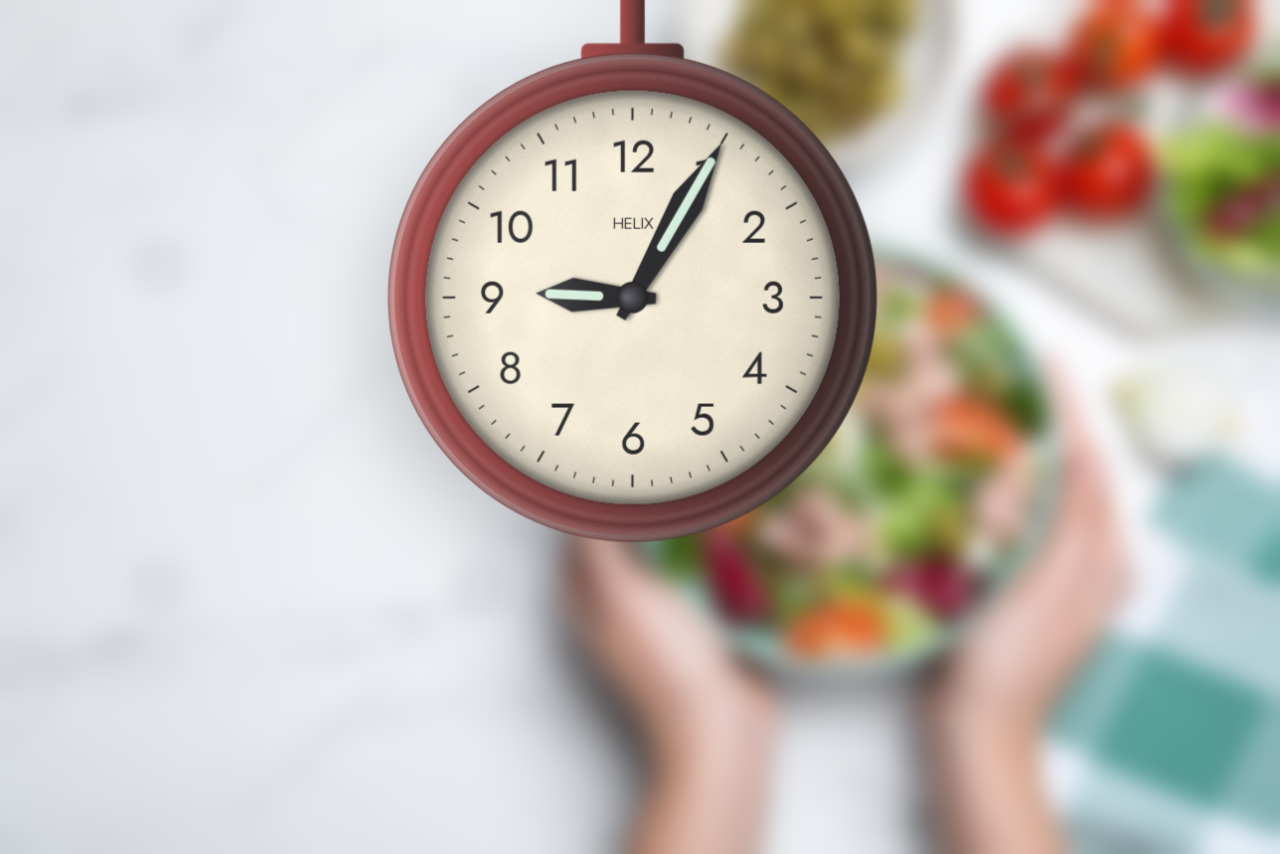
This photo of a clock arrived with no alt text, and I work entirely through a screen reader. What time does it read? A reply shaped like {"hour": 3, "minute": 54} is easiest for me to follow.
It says {"hour": 9, "minute": 5}
